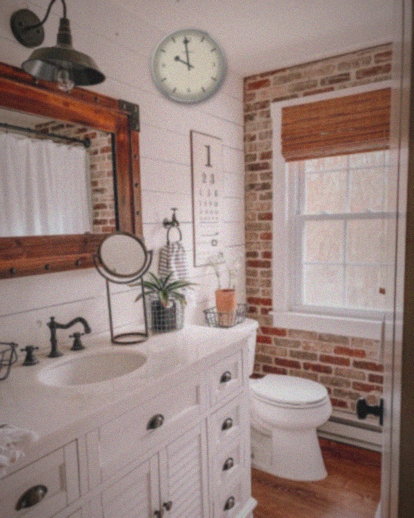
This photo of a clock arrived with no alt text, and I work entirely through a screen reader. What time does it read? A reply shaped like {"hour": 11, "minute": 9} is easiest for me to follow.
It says {"hour": 9, "minute": 59}
